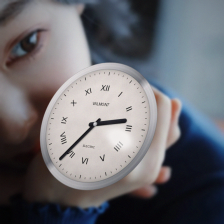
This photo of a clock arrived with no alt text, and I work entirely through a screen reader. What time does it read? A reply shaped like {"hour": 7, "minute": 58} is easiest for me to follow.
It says {"hour": 2, "minute": 36}
